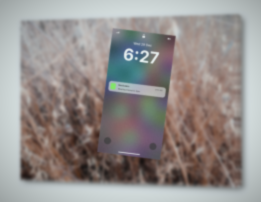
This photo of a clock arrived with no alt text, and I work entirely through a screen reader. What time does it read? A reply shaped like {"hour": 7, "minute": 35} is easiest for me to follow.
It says {"hour": 6, "minute": 27}
